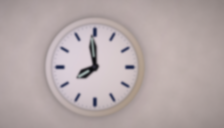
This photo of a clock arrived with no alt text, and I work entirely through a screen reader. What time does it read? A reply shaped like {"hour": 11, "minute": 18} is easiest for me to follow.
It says {"hour": 7, "minute": 59}
